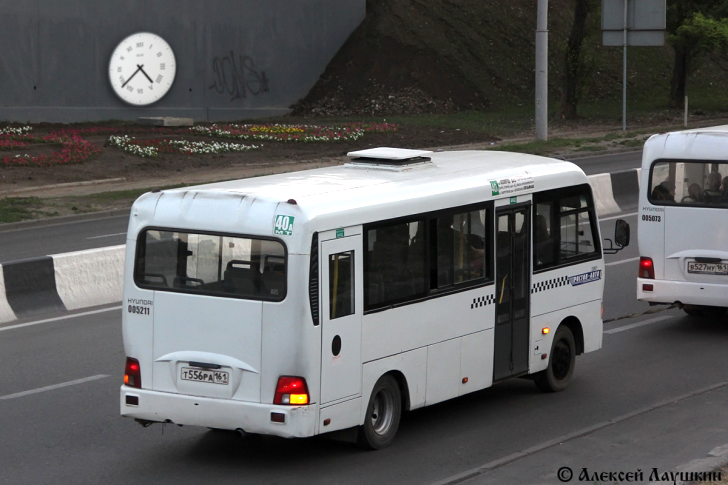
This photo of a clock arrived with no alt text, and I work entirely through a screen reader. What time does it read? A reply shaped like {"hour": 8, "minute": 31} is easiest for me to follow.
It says {"hour": 4, "minute": 38}
